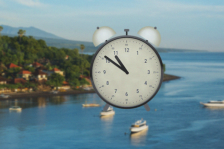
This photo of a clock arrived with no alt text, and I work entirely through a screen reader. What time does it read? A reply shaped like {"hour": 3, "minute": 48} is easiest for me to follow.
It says {"hour": 10, "minute": 51}
